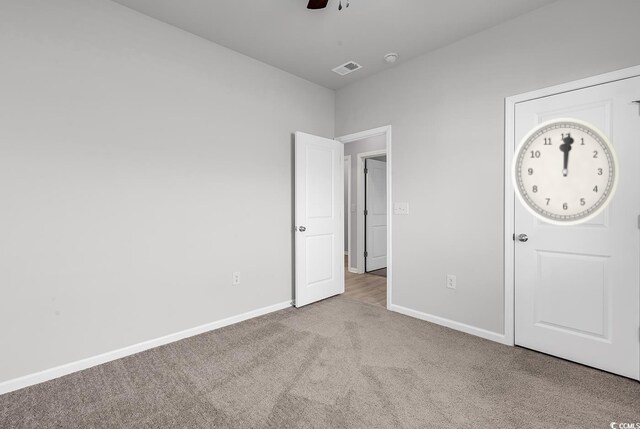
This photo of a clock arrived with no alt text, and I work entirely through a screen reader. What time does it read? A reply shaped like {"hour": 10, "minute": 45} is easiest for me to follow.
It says {"hour": 12, "minute": 1}
